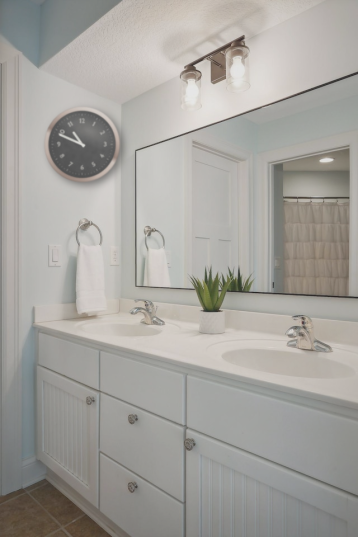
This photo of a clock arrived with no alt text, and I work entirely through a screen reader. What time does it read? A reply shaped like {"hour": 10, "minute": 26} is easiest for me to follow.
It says {"hour": 10, "minute": 49}
